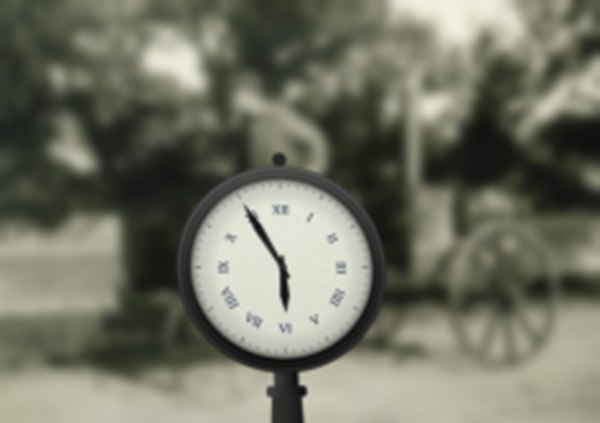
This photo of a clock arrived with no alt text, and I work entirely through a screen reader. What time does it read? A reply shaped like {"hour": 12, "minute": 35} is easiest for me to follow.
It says {"hour": 5, "minute": 55}
